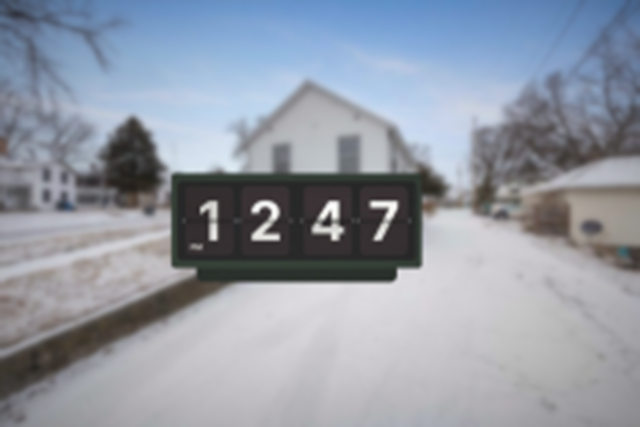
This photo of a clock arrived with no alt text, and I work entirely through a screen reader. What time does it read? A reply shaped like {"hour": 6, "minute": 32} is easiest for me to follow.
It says {"hour": 12, "minute": 47}
